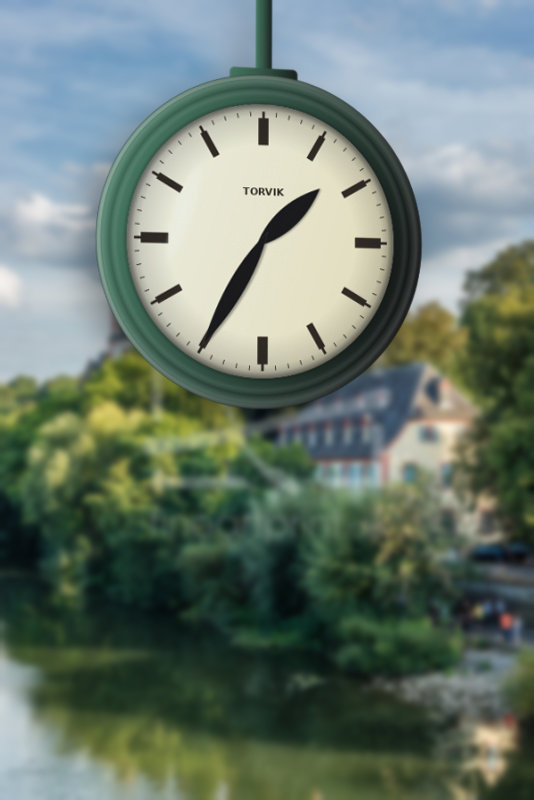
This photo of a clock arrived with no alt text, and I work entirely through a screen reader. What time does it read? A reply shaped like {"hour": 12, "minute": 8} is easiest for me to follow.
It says {"hour": 1, "minute": 35}
